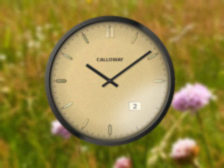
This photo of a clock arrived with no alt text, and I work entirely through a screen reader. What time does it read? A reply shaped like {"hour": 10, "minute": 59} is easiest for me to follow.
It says {"hour": 10, "minute": 9}
